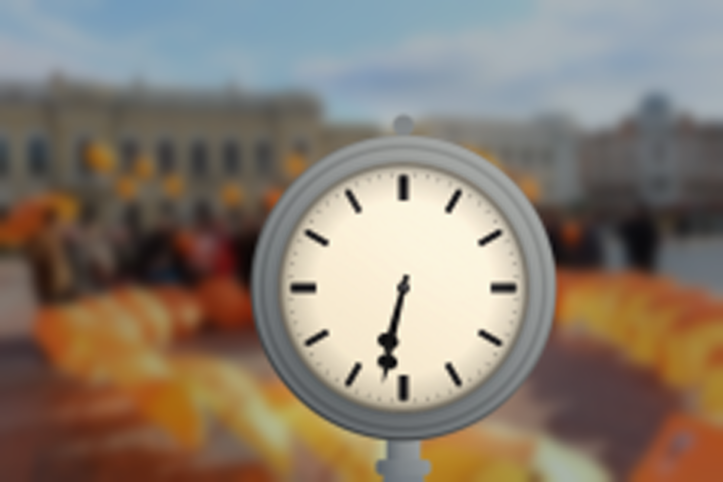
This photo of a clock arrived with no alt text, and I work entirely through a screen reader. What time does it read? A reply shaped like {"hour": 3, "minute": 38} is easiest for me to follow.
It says {"hour": 6, "minute": 32}
